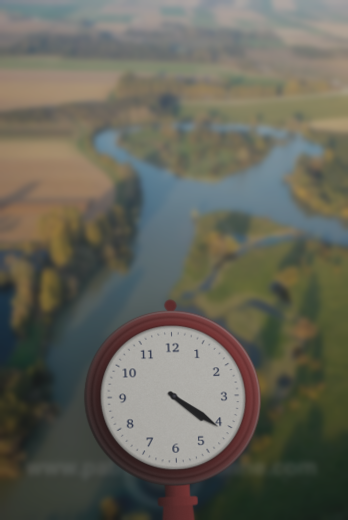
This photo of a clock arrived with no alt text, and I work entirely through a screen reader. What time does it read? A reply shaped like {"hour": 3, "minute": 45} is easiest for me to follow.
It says {"hour": 4, "minute": 21}
